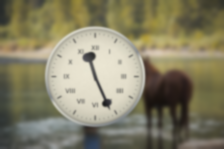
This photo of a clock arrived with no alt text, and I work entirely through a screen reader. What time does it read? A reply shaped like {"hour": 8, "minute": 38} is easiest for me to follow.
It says {"hour": 11, "minute": 26}
